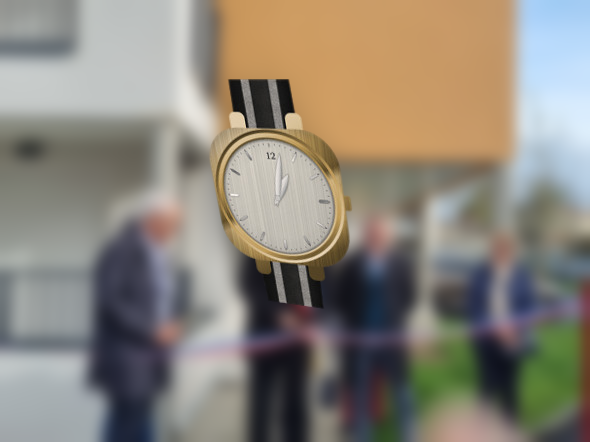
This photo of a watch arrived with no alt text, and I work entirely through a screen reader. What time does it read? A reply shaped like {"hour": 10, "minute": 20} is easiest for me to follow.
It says {"hour": 1, "minute": 2}
